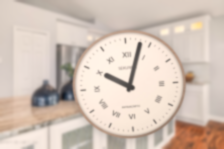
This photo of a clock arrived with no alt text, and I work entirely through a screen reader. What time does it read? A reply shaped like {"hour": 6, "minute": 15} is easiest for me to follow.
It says {"hour": 10, "minute": 3}
